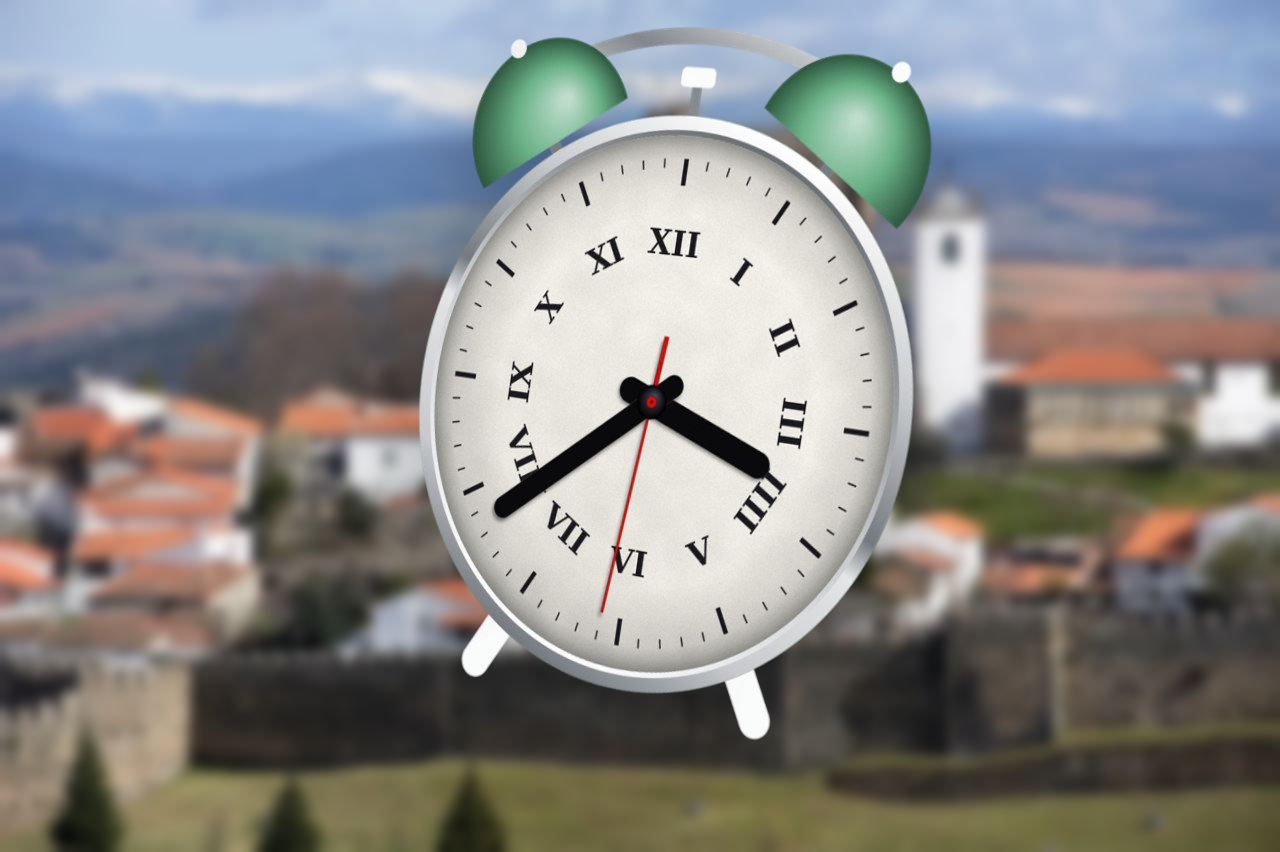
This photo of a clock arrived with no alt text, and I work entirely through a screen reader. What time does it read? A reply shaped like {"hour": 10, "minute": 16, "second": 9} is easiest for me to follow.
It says {"hour": 3, "minute": 38, "second": 31}
